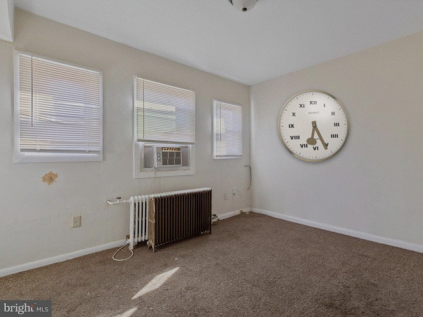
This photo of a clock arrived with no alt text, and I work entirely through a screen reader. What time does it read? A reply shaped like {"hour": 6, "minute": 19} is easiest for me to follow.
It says {"hour": 6, "minute": 26}
